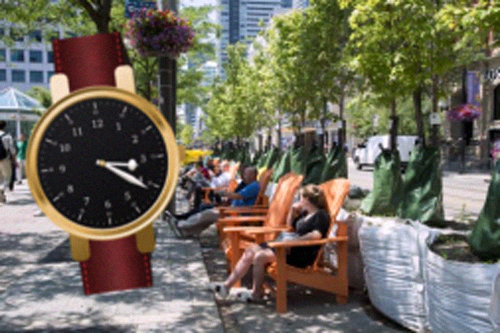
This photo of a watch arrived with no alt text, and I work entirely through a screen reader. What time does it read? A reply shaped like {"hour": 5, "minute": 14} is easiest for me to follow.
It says {"hour": 3, "minute": 21}
